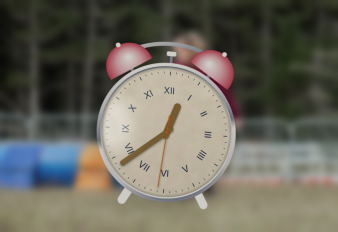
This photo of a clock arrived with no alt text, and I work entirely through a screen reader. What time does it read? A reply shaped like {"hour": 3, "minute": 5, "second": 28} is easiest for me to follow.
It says {"hour": 12, "minute": 38, "second": 31}
